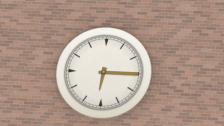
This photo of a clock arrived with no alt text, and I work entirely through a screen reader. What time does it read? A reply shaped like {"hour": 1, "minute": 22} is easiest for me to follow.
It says {"hour": 6, "minute": 15}
